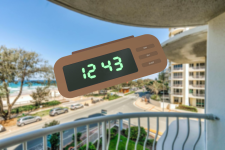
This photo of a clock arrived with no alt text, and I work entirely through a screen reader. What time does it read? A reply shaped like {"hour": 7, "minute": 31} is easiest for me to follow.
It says {"hour": 12, "minute": 43}
